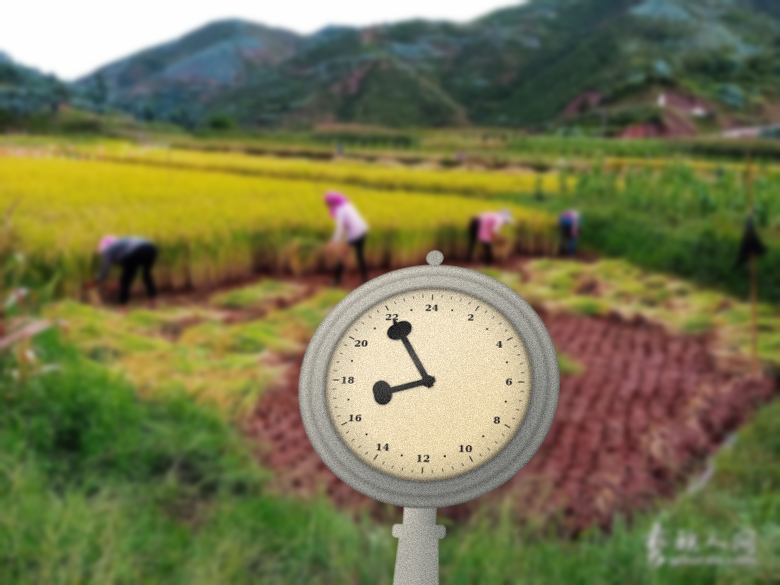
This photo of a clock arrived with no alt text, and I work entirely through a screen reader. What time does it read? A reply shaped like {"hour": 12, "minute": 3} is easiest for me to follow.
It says {"hour": 16, "minute": 55}
